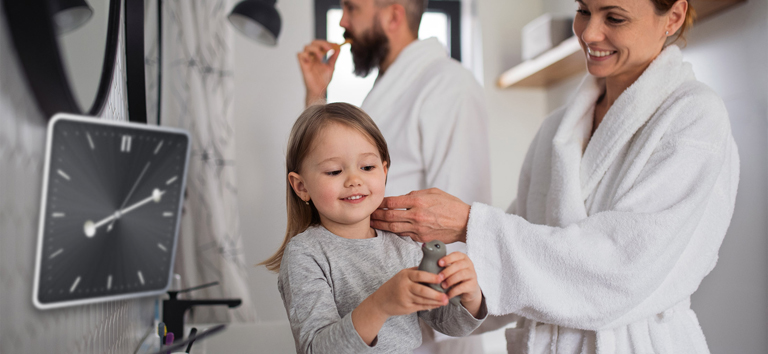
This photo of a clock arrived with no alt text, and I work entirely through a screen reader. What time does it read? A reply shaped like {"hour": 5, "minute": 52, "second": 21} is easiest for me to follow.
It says {"hour": 8, "minute": 11, "second": 5}
